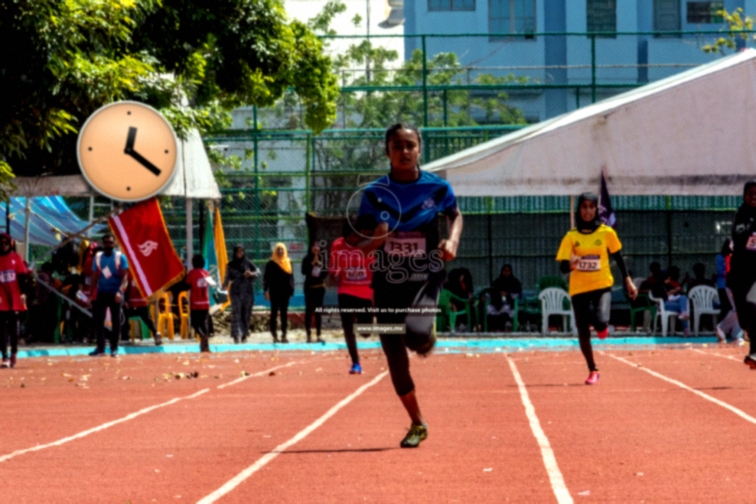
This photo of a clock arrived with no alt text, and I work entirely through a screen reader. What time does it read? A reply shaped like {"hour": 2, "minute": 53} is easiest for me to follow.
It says {"hour": 12, "minute": 21}
